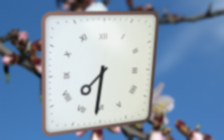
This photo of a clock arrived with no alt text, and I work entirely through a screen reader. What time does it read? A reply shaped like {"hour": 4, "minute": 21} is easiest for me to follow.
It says {"hour": 7, "minute": 31}
